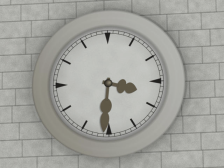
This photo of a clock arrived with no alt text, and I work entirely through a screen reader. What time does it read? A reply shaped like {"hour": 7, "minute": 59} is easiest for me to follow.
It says {"hour": 3, "minute": 31}
